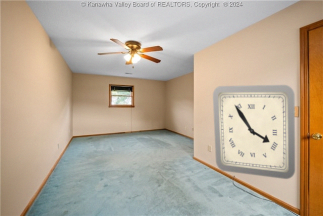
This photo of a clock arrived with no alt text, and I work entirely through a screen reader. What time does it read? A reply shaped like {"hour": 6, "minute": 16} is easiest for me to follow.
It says {"hour": 3, "minute": 54}
